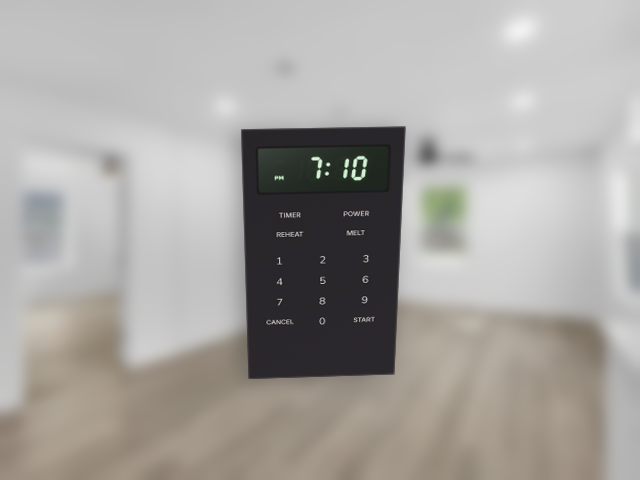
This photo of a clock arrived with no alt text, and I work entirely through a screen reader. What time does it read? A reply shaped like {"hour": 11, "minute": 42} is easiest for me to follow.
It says {"hour": 7, "minute": 10}
